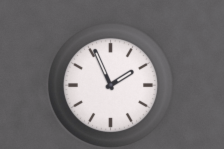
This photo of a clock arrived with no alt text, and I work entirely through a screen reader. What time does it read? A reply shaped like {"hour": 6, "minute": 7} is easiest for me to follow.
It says {"hour": 1, "minute": 56}
